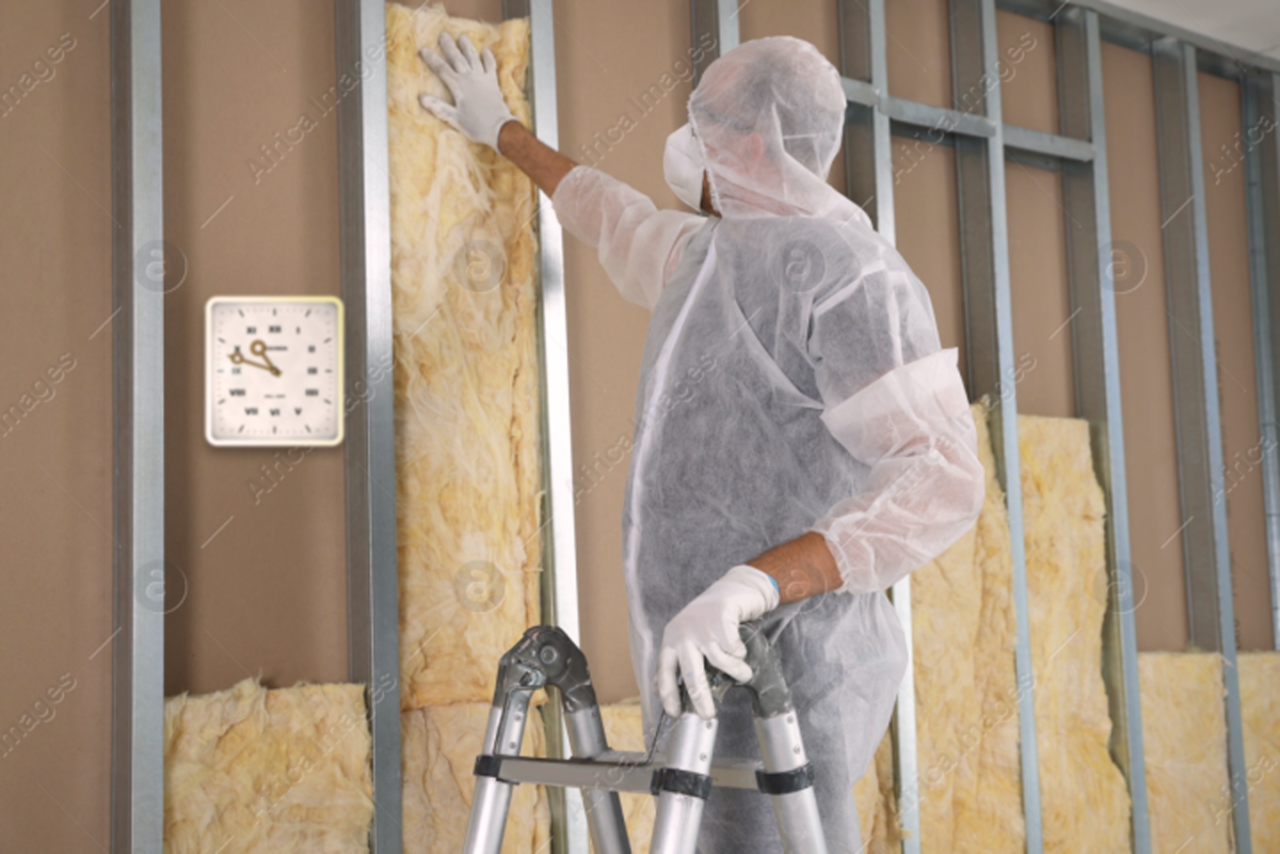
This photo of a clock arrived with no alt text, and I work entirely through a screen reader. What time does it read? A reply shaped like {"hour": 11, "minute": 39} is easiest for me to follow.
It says {"hour": 10, "minute": 48}
